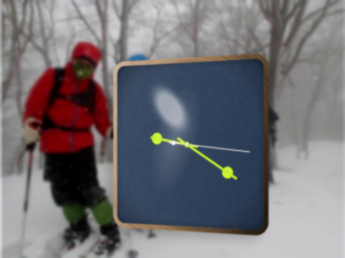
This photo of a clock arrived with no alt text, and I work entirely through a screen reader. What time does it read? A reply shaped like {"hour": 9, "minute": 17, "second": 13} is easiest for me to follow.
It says {"hour": 9, "minute": 20, "second": 16}
